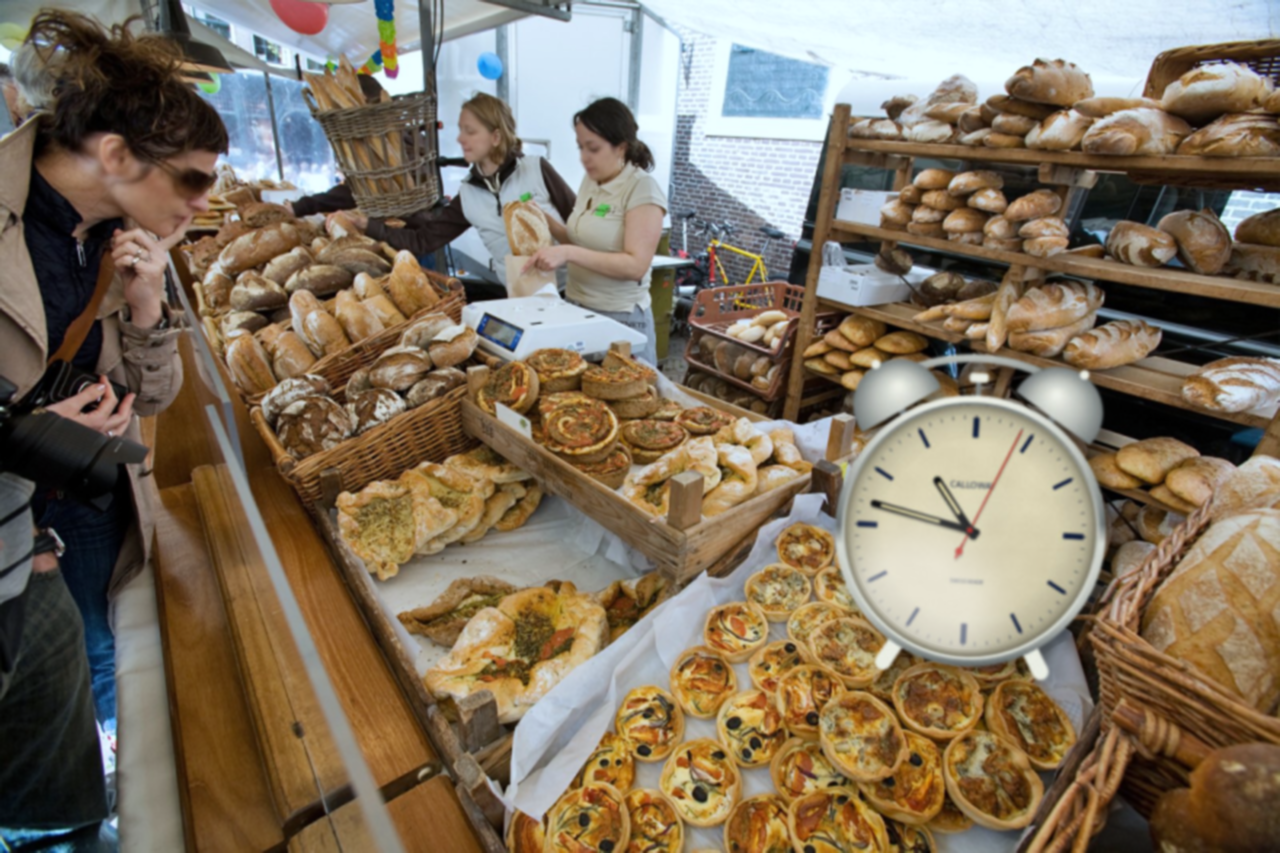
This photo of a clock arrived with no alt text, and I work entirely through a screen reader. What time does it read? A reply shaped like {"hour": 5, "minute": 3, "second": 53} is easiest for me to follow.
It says {"hour": 10, "minute": 47, "second": 4}
